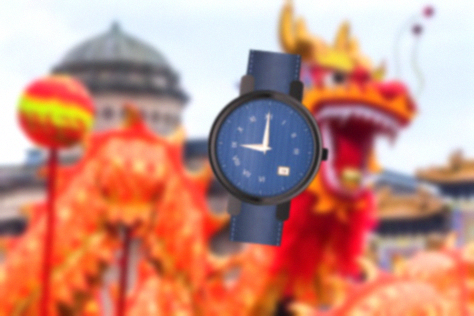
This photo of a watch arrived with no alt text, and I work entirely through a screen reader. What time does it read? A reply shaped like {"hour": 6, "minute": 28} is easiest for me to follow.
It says {"hour": 9, "minute": 0}
